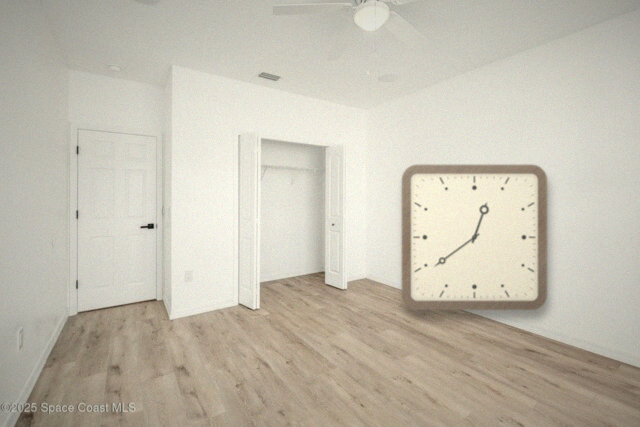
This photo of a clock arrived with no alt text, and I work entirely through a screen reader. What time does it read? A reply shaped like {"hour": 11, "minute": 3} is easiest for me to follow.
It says {"hour": 12, "minute": 39}
